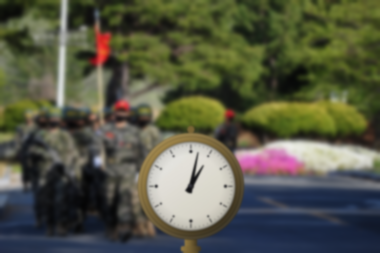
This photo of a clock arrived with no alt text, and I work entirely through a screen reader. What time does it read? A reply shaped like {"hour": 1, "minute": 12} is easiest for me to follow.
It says {"hour": 1, "minute": 2}
